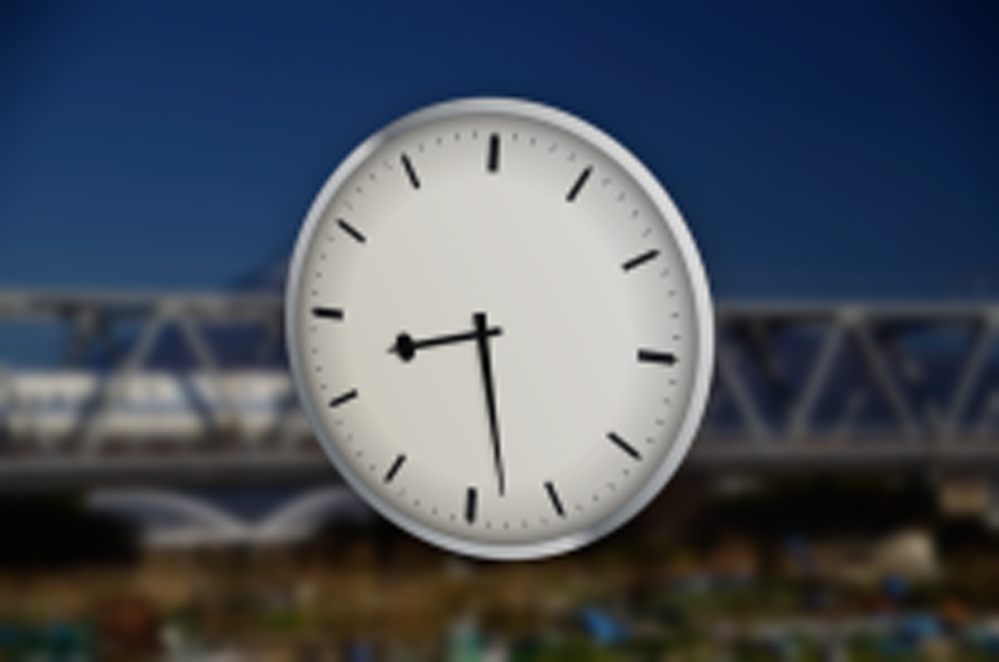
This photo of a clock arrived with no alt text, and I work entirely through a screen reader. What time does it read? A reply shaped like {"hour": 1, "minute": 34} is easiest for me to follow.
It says {"hour": 8, "minute": 28}
